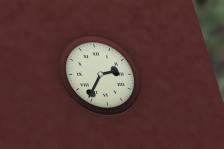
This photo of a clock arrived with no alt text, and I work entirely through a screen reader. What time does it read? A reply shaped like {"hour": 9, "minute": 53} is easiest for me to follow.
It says {"hour": 2, "minute": 36}
